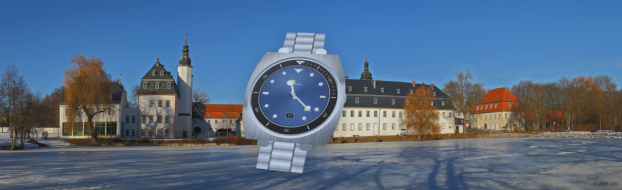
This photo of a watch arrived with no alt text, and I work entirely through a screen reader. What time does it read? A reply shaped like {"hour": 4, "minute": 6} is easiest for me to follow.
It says {"hour": 11, "minute": 22}
